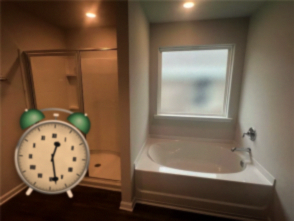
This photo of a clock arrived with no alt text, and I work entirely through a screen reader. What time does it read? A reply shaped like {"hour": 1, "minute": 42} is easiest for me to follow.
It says {"hour": 12, "minute": 28}
